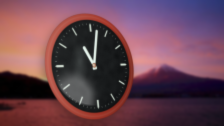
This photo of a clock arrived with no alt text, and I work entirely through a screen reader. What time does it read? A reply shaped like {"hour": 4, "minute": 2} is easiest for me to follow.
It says {"hour": 11, "minute": 2}
